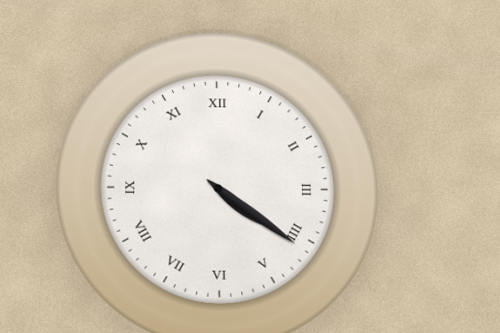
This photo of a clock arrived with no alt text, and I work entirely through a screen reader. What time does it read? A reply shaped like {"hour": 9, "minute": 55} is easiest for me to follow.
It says {"hour": 4, "minute": 21}
